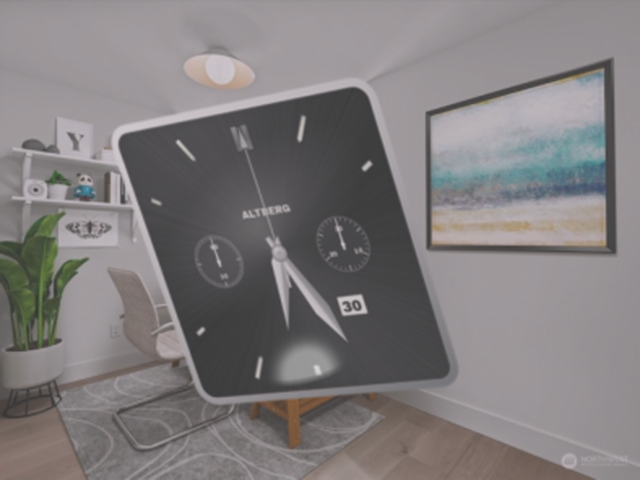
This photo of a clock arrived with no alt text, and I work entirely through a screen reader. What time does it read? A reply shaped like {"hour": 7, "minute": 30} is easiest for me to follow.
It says {"hour": 6, "minute": 26}
